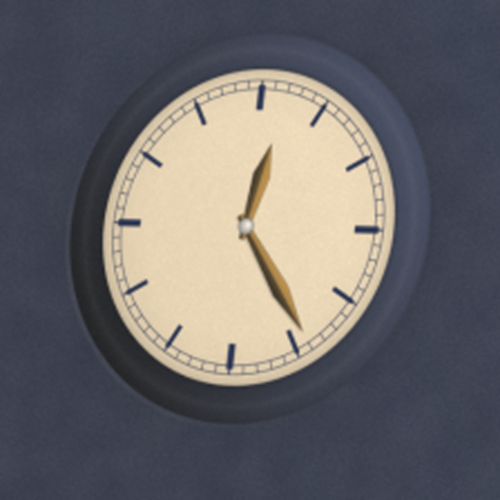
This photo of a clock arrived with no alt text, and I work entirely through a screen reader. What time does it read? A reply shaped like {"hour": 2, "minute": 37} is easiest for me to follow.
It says {"hour": 12, "minute": 24}
